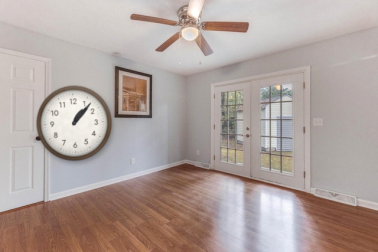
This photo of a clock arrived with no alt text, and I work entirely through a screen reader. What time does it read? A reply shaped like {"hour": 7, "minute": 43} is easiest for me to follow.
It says {"hour": 1, "minute": 7}
